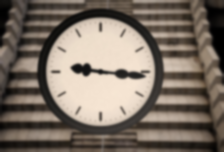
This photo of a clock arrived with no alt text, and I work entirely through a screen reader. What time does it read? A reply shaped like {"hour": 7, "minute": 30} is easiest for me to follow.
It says {"hour": 9, "minute": 16}
